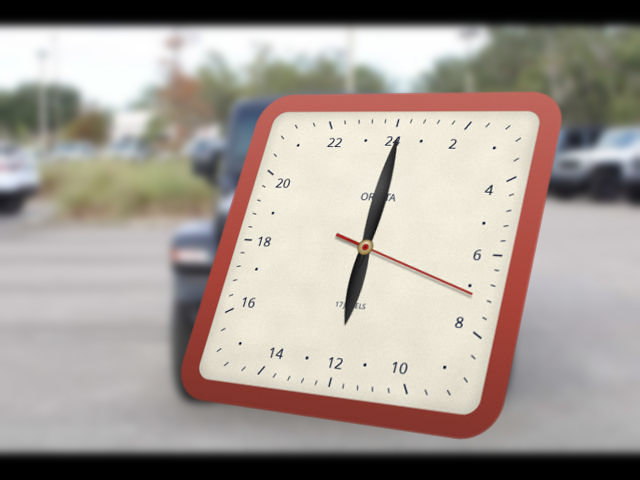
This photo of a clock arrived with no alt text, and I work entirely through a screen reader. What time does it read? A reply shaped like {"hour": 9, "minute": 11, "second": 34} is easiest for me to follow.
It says {"hour": 12, "minute": 0, "second": 18}
